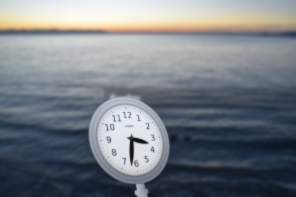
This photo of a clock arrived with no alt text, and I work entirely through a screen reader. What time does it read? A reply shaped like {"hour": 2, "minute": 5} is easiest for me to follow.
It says {"hour": 3, "minute": 32}
